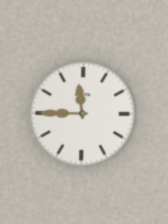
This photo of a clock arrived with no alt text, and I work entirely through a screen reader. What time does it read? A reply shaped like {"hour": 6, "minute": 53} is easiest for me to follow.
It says {"hour": 11, "minute": 45}
